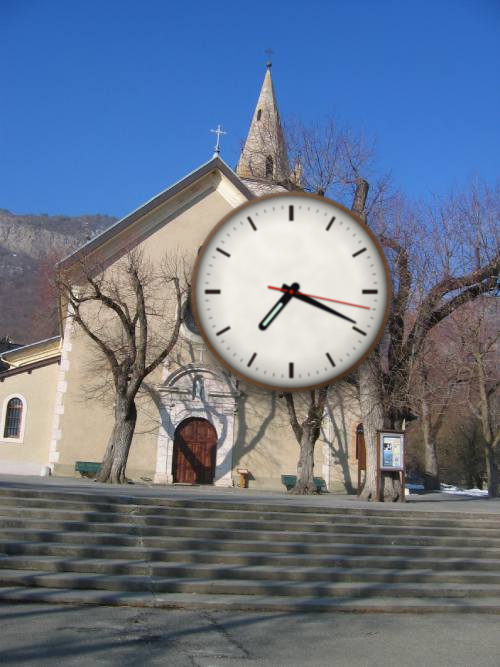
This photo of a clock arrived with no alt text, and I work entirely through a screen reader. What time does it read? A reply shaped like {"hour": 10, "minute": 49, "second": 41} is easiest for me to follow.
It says {"hour": 7, "minute": 19, "second": 17}
